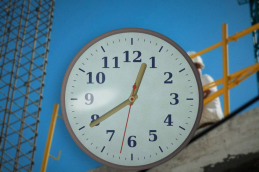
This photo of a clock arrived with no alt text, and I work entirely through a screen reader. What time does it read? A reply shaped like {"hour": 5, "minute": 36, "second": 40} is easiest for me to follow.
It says {"hour": 12, "minute": 39, "second": 32}
